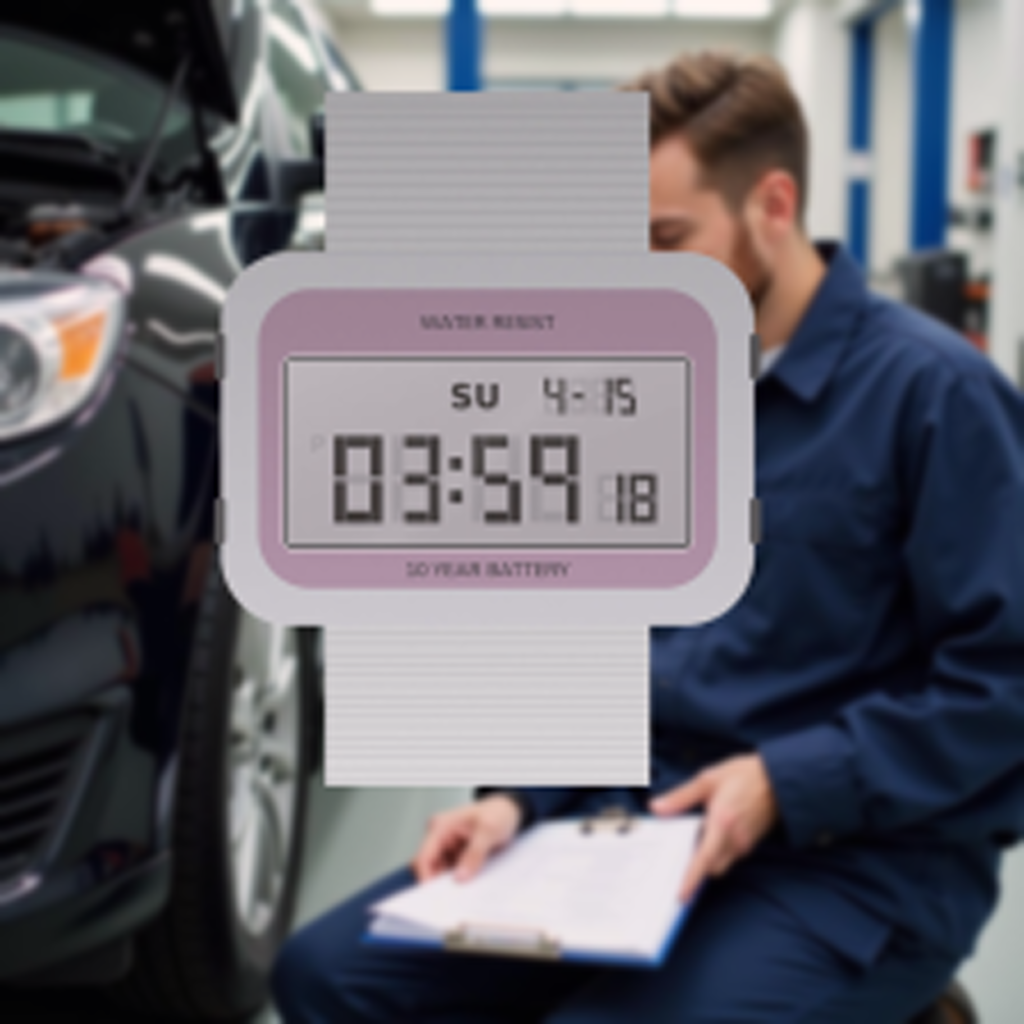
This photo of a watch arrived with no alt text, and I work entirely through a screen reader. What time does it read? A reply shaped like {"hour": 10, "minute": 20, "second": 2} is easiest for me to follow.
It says {"hour": 3, "minute": 59, "second": 18}
